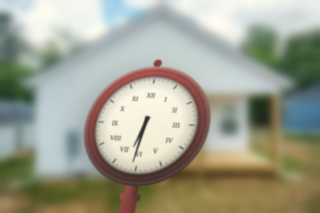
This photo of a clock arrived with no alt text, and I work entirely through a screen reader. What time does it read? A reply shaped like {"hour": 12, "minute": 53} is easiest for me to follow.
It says {"hour": 6, "minute": 31}
